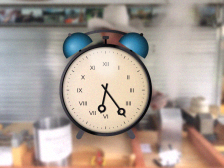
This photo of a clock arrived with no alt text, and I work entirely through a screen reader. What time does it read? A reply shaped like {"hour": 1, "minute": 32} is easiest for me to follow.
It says {"hour": 6, "minute": 24}
